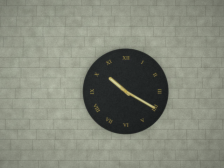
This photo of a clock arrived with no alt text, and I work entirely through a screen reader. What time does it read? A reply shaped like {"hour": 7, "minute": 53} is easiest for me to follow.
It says {"hour": 10, "minute": 20}
